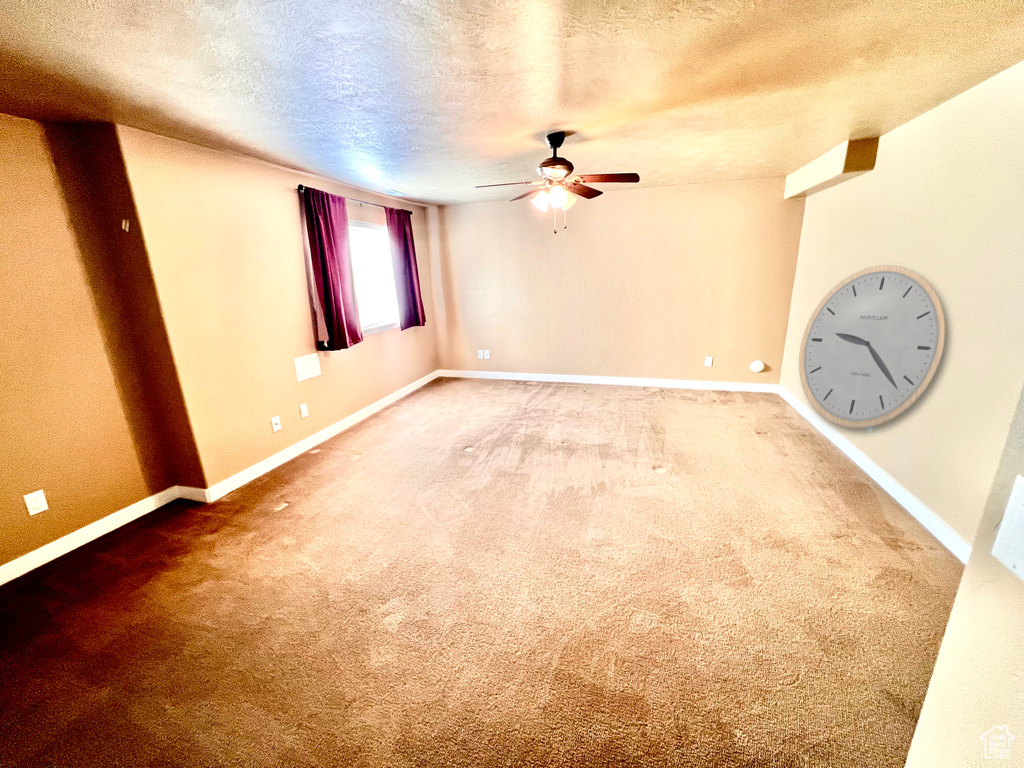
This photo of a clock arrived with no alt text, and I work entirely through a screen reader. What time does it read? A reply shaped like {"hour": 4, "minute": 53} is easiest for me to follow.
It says {"hour": 9, "minute": 22}
